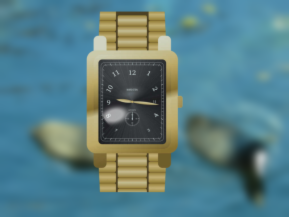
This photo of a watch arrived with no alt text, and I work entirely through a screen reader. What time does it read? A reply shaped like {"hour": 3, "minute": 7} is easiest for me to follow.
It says {"hour": 9, "minute": 16}
